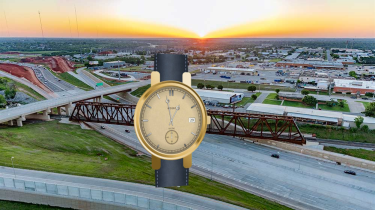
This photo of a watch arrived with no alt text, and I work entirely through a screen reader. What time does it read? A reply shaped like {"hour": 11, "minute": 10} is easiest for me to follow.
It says {"hour": 12, "minute": 58}
